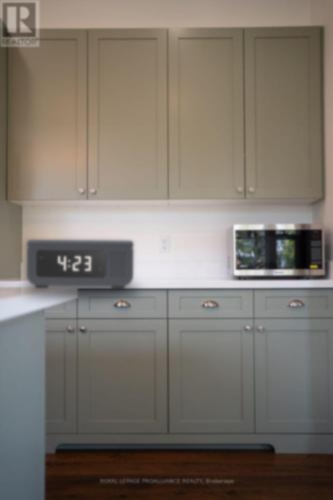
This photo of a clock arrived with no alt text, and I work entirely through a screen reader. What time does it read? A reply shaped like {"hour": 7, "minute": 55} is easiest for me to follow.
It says {"hour": 4, "minute": 23}
